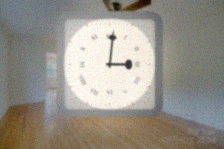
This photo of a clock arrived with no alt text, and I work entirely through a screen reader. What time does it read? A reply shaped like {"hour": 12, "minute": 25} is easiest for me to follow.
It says {"hour": 3, "minute": 1}
